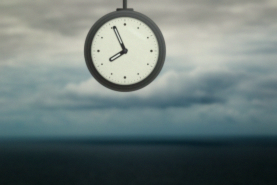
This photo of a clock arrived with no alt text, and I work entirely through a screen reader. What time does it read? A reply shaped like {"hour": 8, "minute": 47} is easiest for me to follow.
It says {"hour": 7, "minute": 56}
